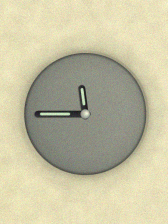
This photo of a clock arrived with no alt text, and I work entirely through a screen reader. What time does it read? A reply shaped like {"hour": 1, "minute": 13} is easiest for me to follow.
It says {"hour": 11, "minute": 45}
